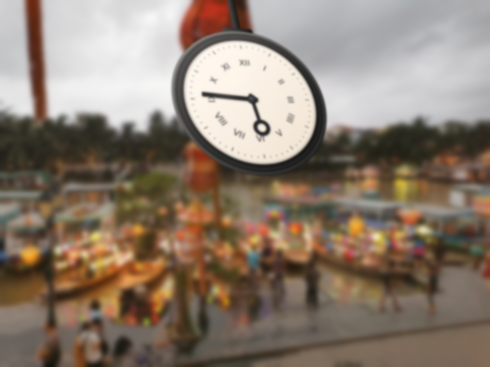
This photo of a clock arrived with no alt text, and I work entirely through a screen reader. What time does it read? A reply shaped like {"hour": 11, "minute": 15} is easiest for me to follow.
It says {"hour": 5, "minute": 46}
